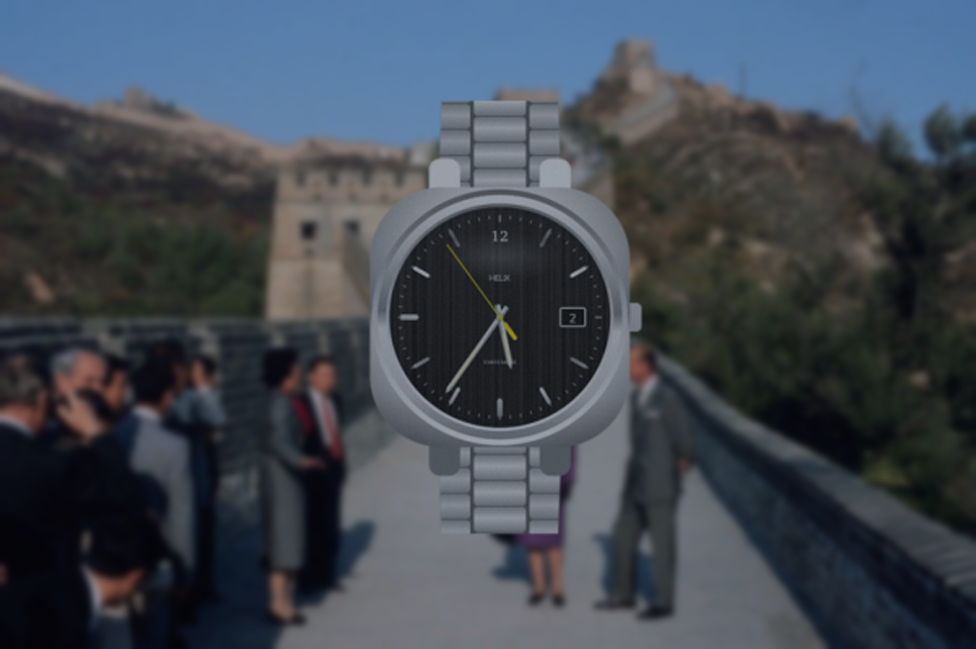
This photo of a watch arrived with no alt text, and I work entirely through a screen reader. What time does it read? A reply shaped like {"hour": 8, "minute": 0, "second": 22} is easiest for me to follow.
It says {"hour": 5, "minute": 35, "second": 54}
